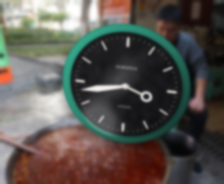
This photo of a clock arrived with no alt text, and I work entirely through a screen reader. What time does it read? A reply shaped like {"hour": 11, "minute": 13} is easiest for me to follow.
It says {"hour": 3, "minute": 43}
